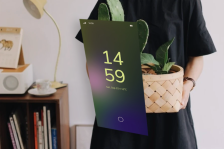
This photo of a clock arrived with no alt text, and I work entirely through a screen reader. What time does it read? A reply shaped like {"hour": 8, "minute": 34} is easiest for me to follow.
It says {"hour": 14, "minute": 59}
